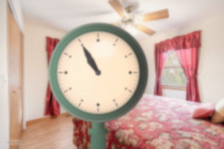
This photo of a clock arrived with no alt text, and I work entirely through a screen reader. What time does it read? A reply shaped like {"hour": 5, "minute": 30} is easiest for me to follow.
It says {"hour": 10, "minute": 55}
